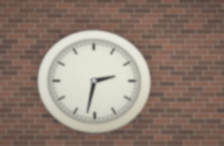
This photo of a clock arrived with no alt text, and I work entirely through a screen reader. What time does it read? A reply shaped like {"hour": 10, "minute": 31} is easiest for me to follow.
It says {"hour": 2, "minute": 32}
